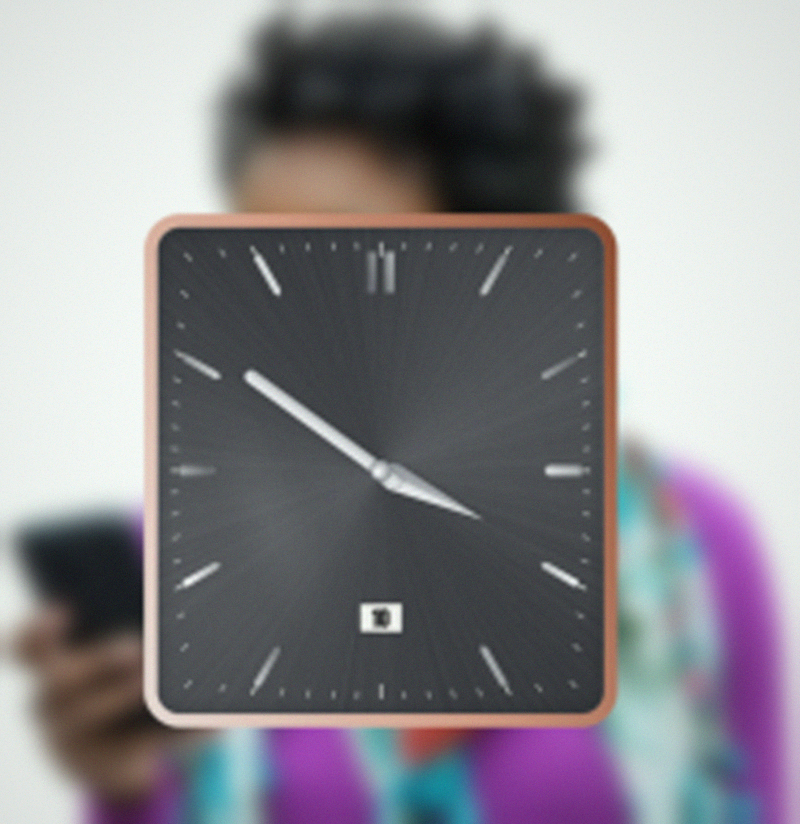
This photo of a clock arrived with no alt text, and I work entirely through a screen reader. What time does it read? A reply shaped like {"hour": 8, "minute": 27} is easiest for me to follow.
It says {"hour": 3, "minute": 51}
